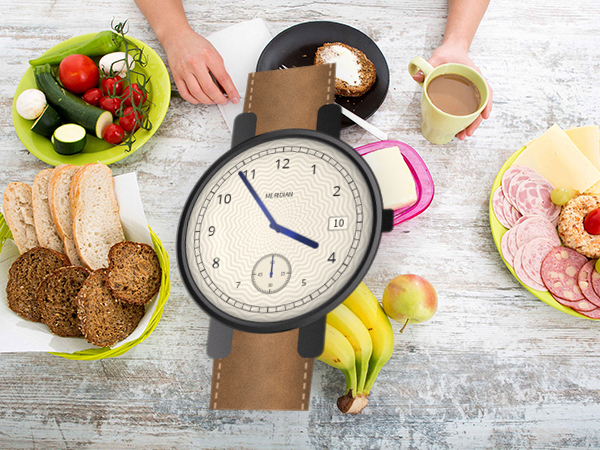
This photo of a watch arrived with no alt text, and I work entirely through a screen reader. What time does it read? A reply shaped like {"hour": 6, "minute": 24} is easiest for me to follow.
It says {"hour": 3, "minute": 54}
